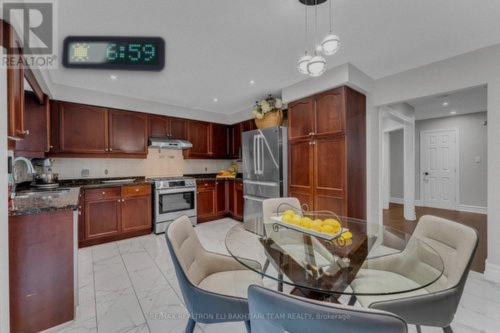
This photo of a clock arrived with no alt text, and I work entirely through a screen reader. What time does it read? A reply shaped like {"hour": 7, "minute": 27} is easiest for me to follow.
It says {"hour": 6, "minute": 59}
